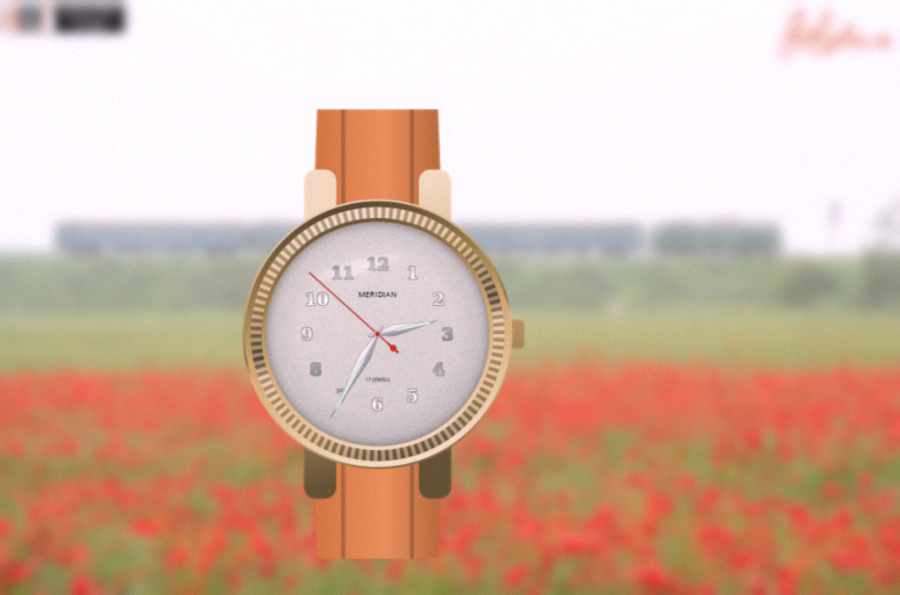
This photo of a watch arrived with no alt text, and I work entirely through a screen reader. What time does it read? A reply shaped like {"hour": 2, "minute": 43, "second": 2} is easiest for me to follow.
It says {"hour": 2, "minute": 34, "second": 52}
